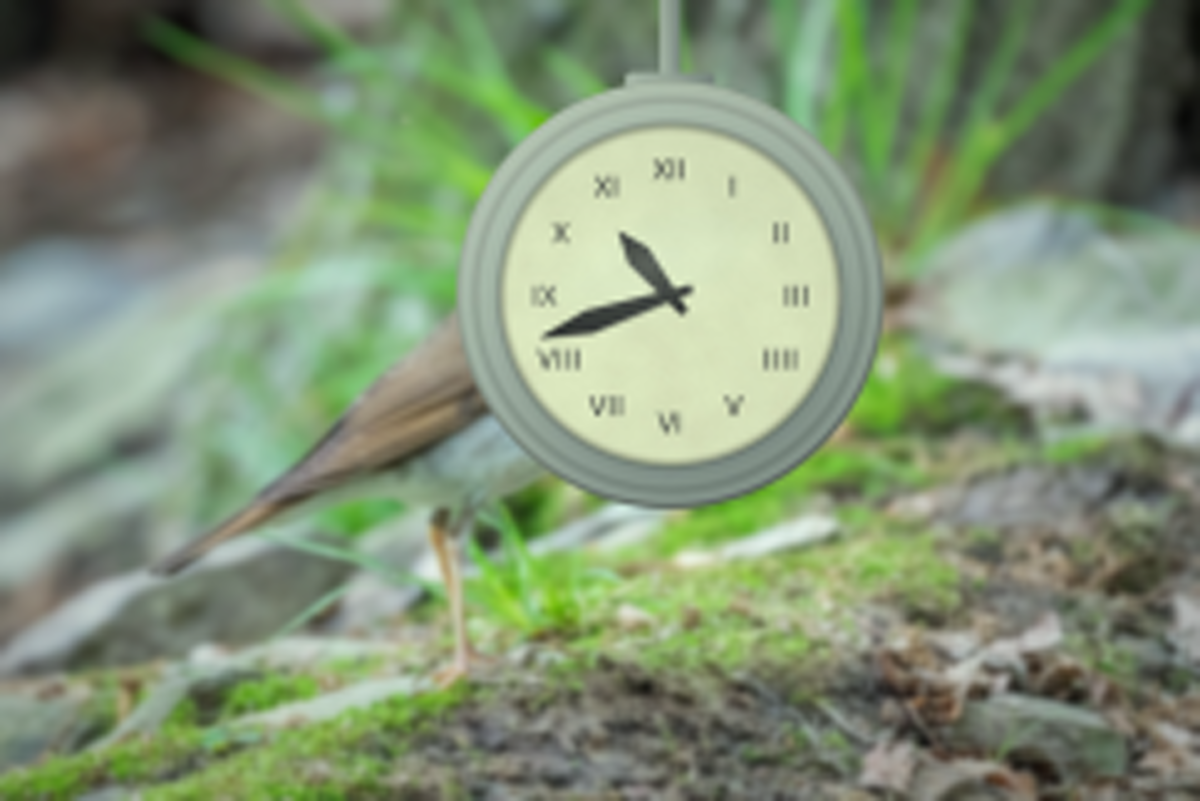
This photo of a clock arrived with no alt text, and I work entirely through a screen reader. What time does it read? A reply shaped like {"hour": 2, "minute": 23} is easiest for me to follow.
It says {"hour": 10, "minute": 42}
